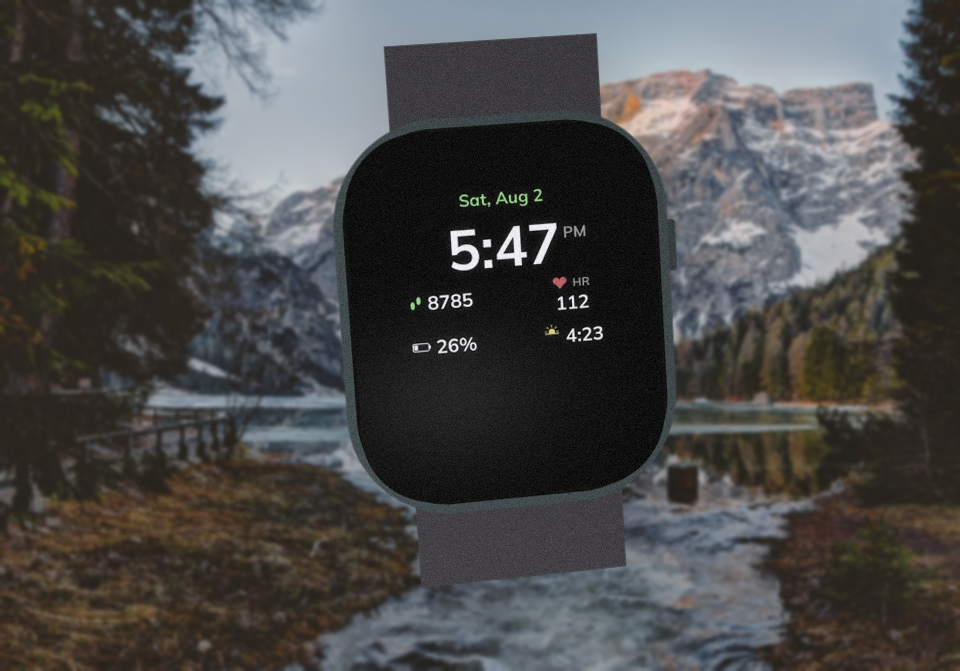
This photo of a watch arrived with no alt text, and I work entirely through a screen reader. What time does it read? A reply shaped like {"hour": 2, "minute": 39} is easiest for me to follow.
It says {"hour": 5, "minute": 47}
